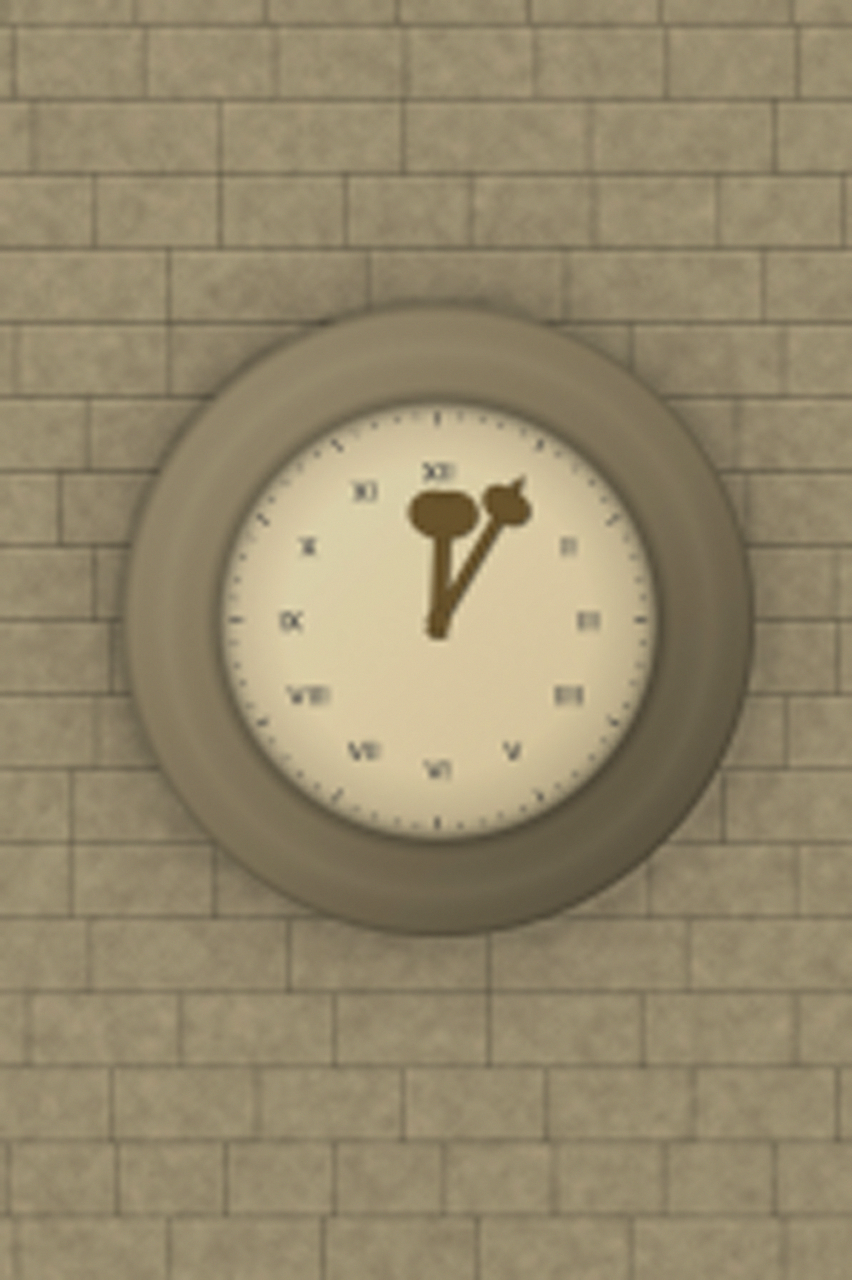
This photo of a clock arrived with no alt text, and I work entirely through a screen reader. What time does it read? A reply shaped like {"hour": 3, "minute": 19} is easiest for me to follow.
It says {"hour": 12, "minute": 5}
